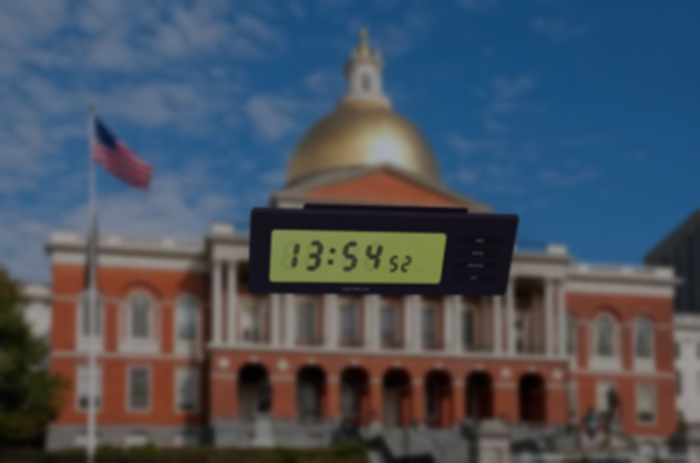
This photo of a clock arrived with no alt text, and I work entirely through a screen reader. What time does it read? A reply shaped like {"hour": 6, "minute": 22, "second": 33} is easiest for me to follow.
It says {"hour": 13, "minute": 54, "second": 52}
